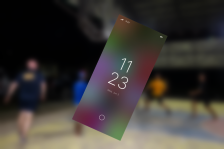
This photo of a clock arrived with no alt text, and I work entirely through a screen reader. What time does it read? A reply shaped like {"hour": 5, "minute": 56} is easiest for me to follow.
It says {"hour": 11, "minute": 23}
